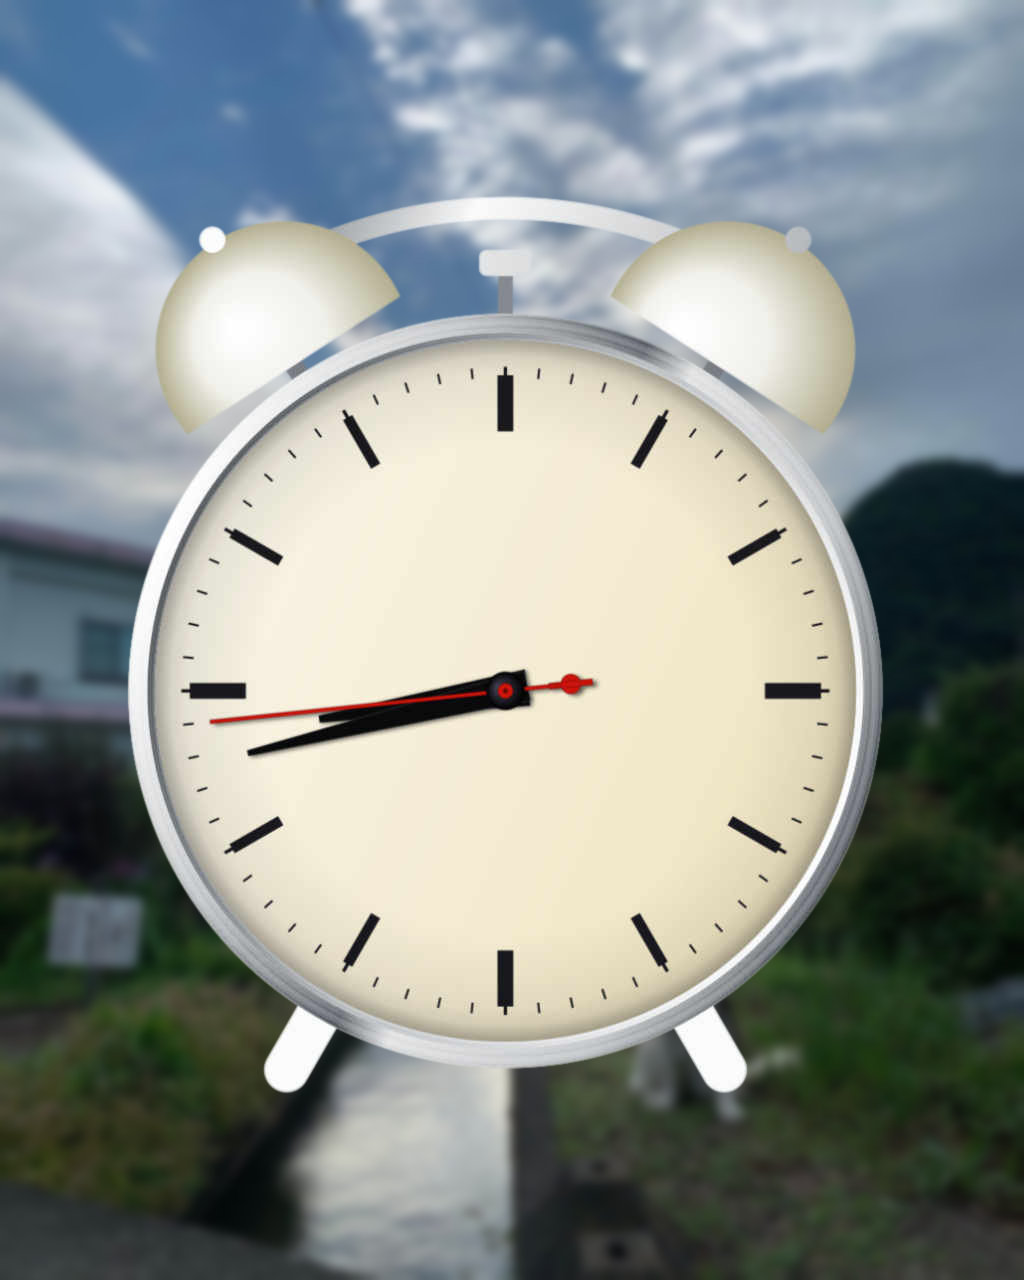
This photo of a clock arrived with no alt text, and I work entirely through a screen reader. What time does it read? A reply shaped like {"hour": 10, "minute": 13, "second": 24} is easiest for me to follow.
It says {"hour": 8, "minute": 42, "second": 44}
